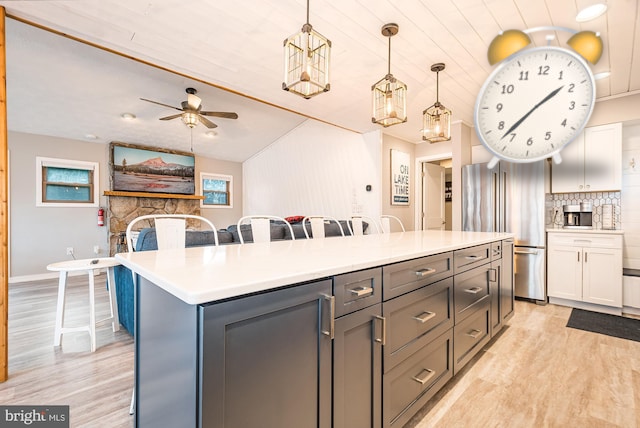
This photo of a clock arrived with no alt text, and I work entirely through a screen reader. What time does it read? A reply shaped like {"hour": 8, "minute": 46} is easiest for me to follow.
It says {"hour": 1, "minute": 37}
